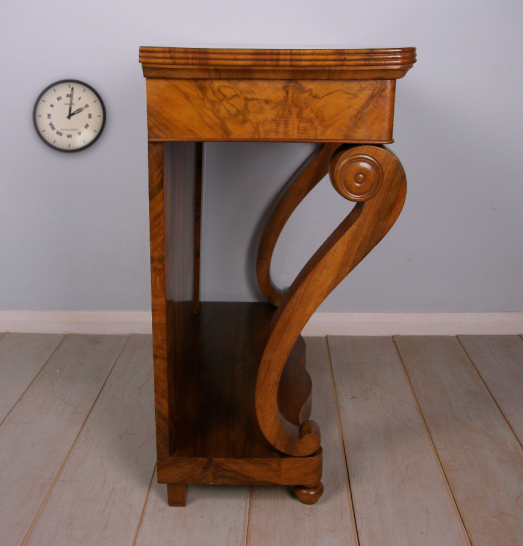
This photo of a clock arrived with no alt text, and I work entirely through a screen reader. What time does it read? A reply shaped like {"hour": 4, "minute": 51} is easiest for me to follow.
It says {"hour": 2, "minute": 1}
